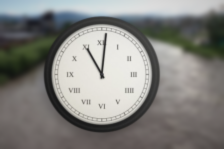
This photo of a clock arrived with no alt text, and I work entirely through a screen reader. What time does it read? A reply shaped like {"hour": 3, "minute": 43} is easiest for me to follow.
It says {"hour": 11, "minute": 1}
